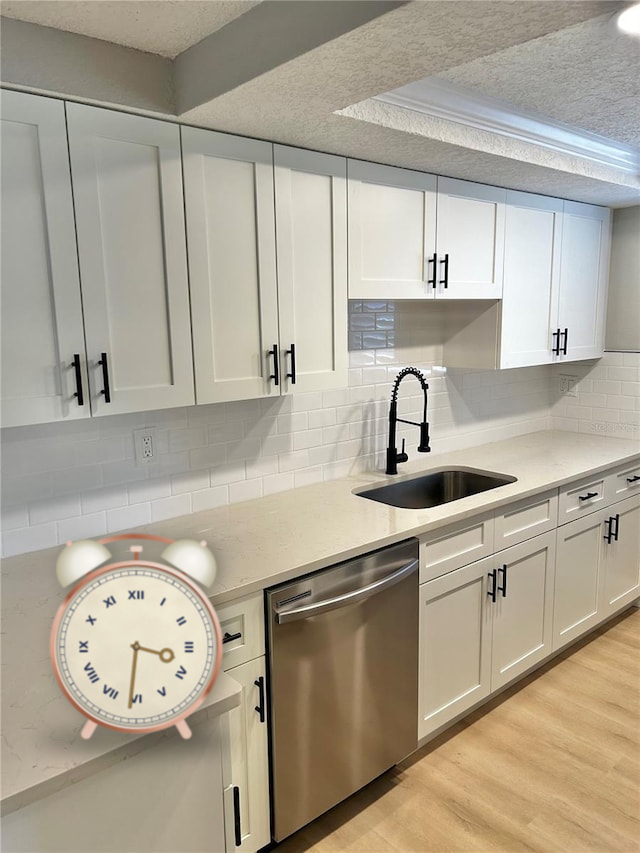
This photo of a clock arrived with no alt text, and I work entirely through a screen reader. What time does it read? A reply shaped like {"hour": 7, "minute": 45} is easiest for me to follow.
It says {"hour": 3, "minute": 31}
